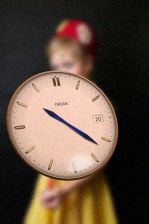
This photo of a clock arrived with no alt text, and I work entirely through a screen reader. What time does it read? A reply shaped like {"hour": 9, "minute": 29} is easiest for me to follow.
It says {"hour": 10, "minute": 22}
